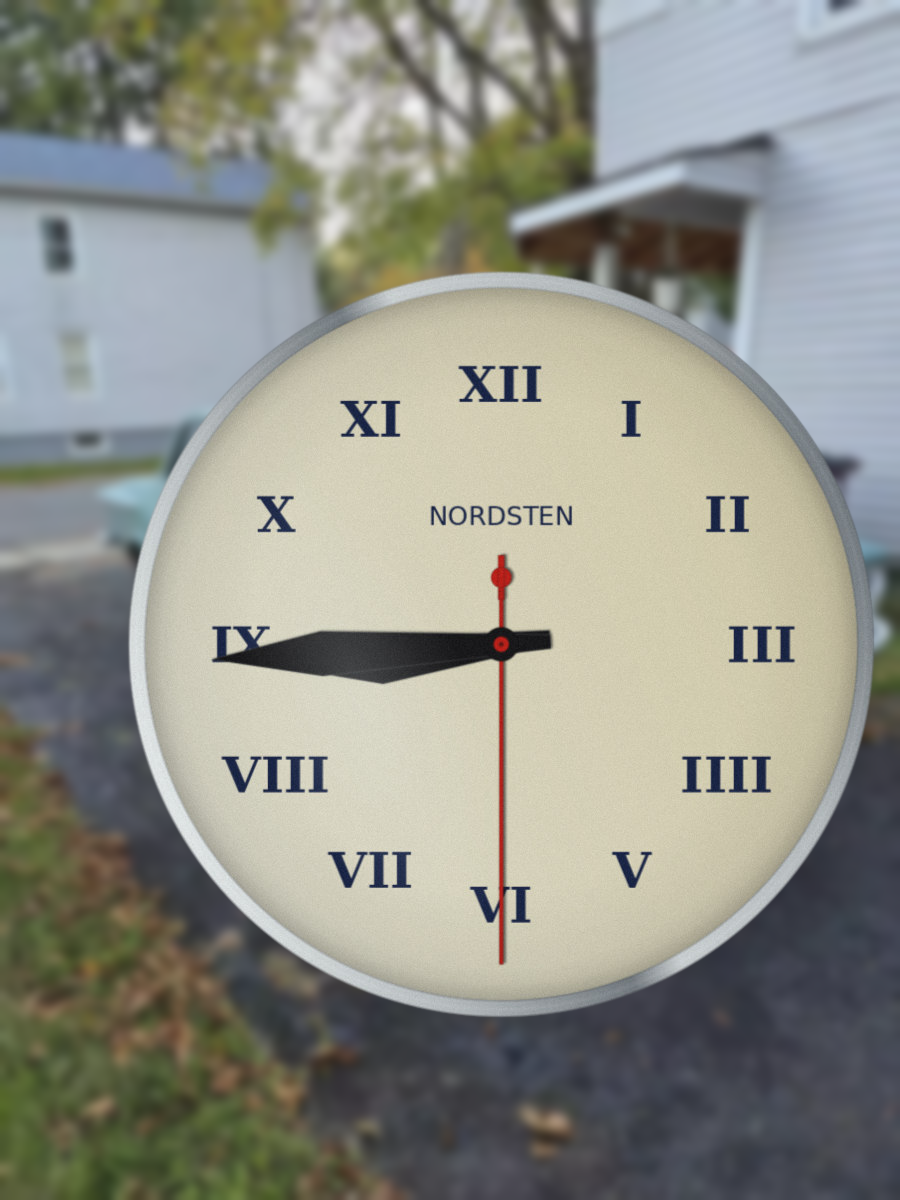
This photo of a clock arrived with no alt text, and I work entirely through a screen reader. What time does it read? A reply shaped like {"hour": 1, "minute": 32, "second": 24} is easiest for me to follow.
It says {"hour": 8, "minute": 44, "second": 30}
